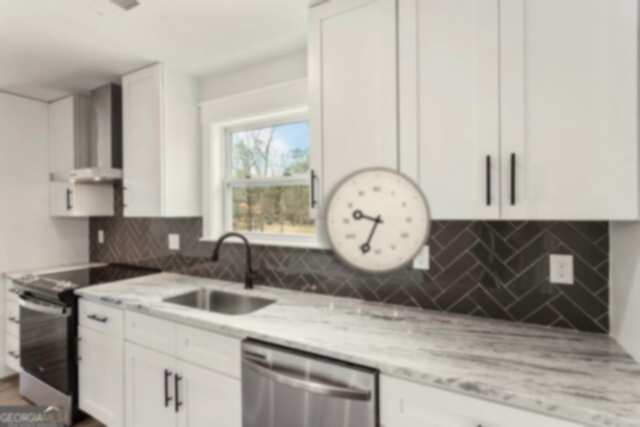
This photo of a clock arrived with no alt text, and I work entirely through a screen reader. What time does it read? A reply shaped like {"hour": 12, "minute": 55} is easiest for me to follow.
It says {"hour": 9, "minute": 34}
